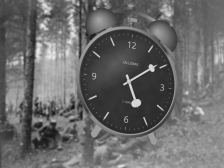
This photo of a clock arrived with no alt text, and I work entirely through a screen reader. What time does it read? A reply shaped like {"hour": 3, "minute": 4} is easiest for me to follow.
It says {"hour": 5, "minute": 9}
